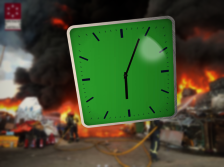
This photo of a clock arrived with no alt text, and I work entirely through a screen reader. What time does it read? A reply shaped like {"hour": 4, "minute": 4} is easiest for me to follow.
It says {"hour": 6, "minute": 4}
